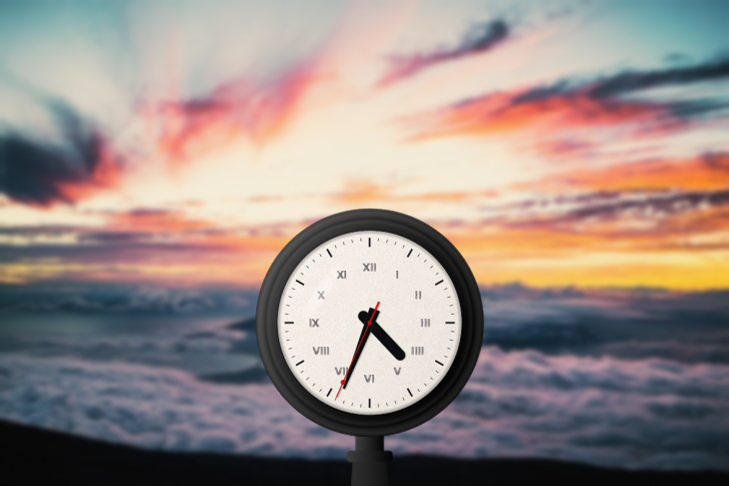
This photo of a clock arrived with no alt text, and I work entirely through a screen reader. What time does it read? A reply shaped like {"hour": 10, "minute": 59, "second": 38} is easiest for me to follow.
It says {"hour": 4, "minute": 33, "second": 34}
